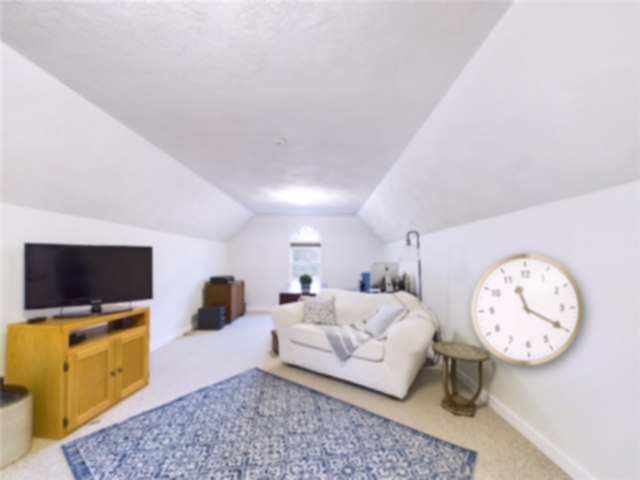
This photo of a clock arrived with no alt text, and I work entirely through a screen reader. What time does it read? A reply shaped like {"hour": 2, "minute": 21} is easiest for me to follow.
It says {"hour": 11, "minute": 20}
